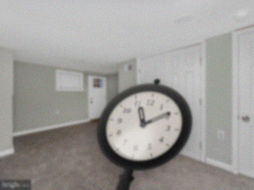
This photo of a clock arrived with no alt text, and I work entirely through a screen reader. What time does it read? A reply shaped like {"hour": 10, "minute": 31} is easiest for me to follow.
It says {"hour": 11, "minute": 9}
